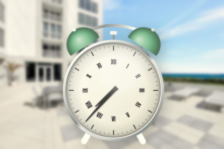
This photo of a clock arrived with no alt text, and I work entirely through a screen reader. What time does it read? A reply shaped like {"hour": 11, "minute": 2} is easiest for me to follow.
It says {"hour": 7, "minute": 37}
